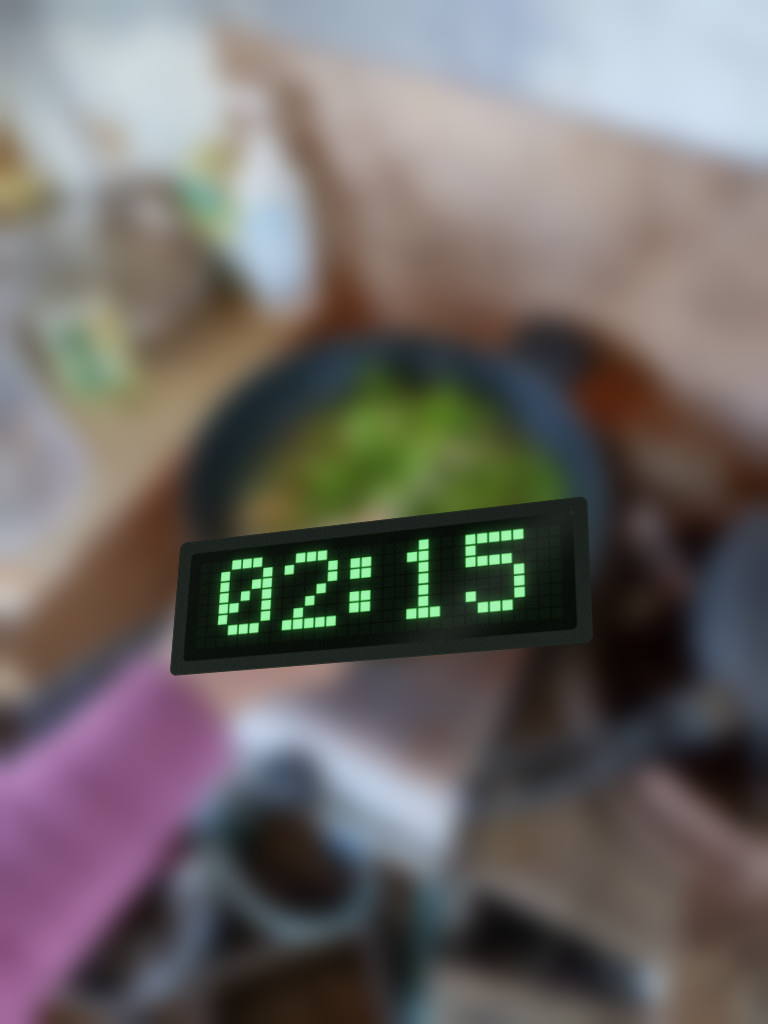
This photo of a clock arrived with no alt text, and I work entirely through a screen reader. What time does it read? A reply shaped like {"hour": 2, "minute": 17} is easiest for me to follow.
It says {"hour": 2, "minute": 15}
